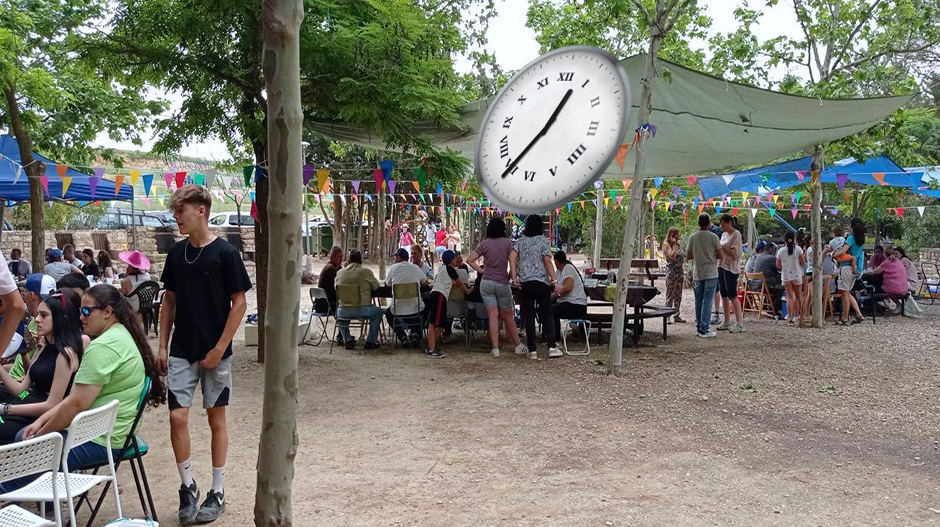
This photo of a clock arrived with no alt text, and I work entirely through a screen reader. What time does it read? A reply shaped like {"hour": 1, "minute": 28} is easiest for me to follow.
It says {"hour": 12, "minute": 35}
